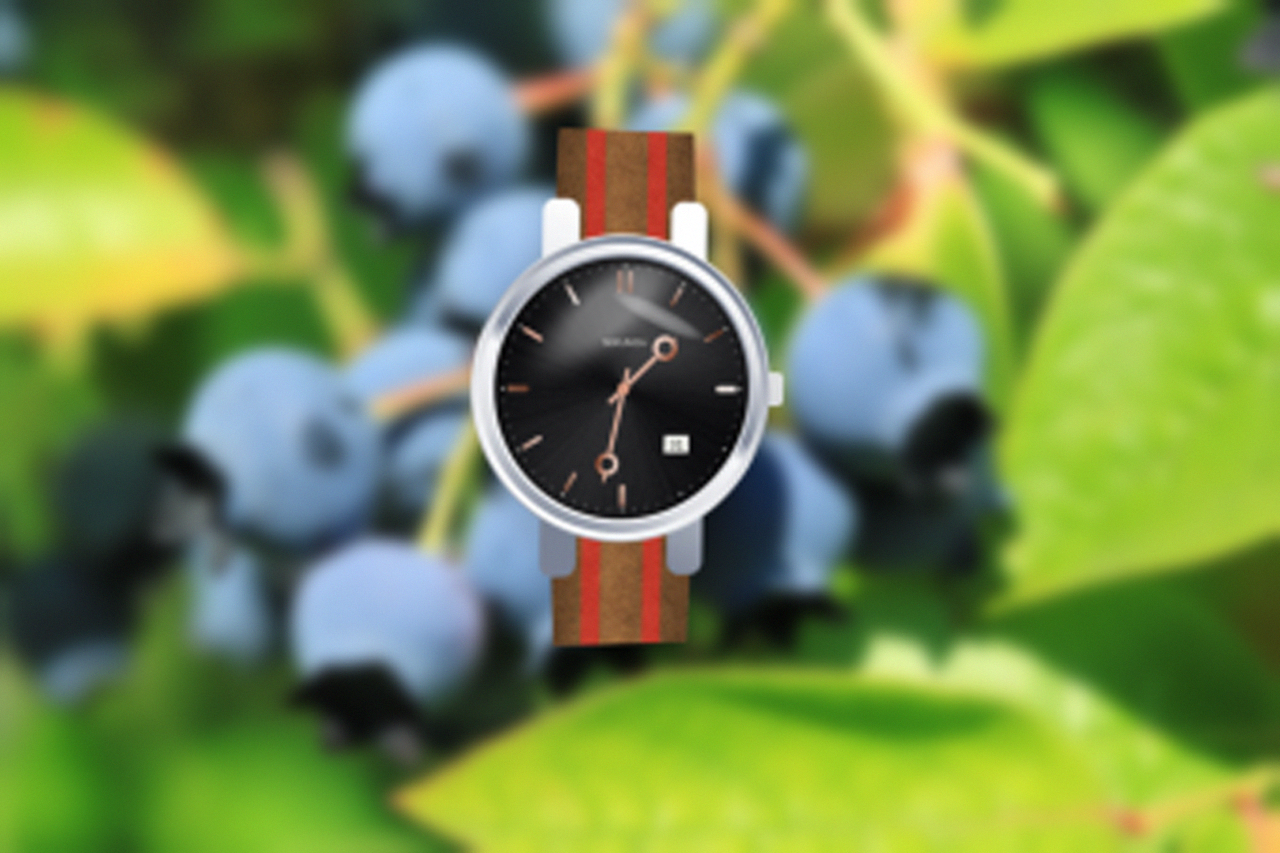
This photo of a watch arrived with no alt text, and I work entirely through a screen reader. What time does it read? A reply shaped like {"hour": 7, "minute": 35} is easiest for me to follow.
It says {"hour": 1, "minute": 32}
